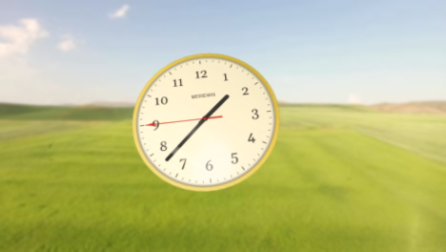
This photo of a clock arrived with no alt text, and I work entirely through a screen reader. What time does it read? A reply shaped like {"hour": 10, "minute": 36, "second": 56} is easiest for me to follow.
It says {"hour": 1, "minute": 37, "second": 45}
